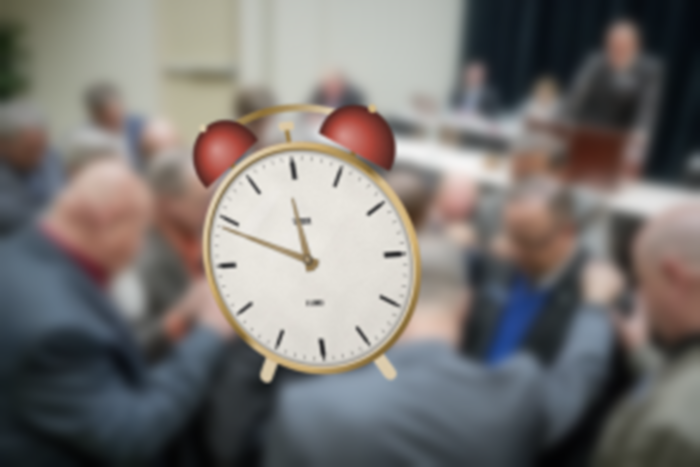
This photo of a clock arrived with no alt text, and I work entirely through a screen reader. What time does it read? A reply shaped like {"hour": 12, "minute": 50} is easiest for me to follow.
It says {"hour": 11, "minute": 49}
